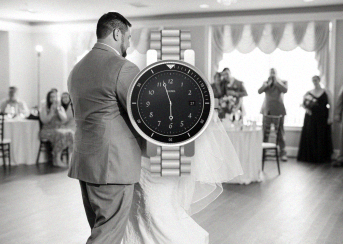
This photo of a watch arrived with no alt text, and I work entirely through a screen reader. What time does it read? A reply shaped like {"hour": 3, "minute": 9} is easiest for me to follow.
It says {"hour": 5, "minute": 57}
